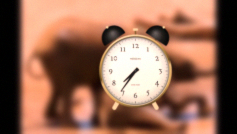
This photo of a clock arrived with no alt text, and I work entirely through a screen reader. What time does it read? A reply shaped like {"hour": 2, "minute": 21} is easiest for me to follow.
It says {"hour": 7, "minute": 36}
